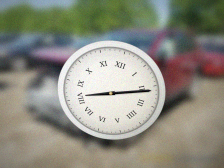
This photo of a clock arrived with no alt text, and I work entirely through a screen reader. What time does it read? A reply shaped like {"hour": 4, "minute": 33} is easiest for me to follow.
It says {"hour": 8, "minute": 11}
